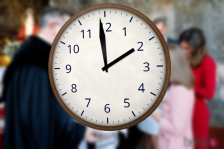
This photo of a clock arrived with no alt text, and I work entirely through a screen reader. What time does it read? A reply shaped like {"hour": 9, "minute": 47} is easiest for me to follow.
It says {"hour": 1, "minute": 59}
